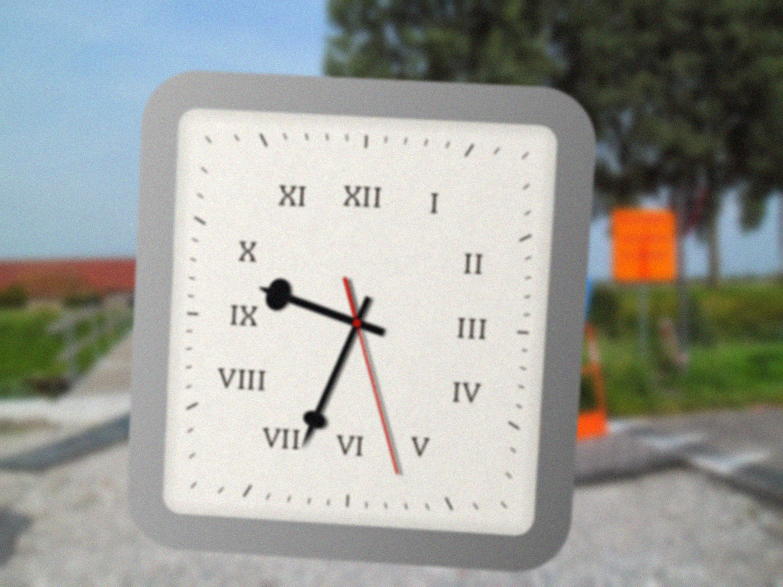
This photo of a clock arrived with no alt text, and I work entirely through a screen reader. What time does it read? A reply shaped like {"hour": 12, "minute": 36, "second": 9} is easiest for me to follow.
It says {"hour": 9, "minute": 33, "second": 27}
